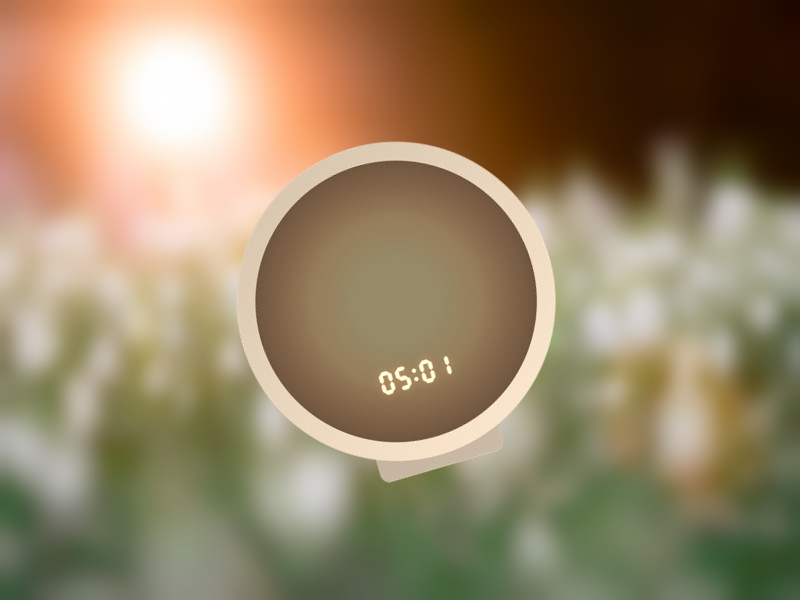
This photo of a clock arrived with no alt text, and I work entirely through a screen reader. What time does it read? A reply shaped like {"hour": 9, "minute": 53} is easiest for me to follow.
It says {"hour": 5, "minute": 1}
